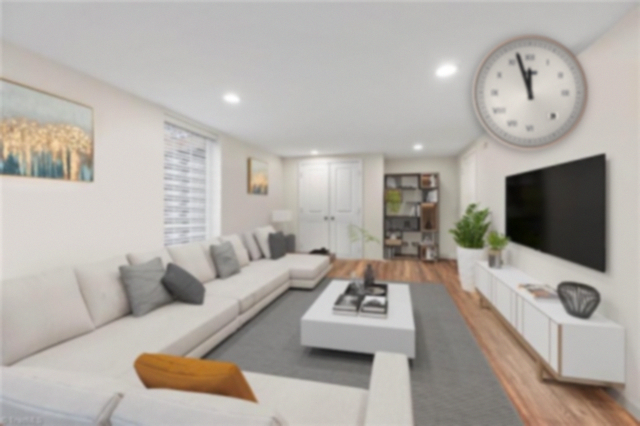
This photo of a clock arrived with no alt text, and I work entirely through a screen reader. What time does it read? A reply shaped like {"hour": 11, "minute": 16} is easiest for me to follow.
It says {"hour": 11, "minute": 57}
